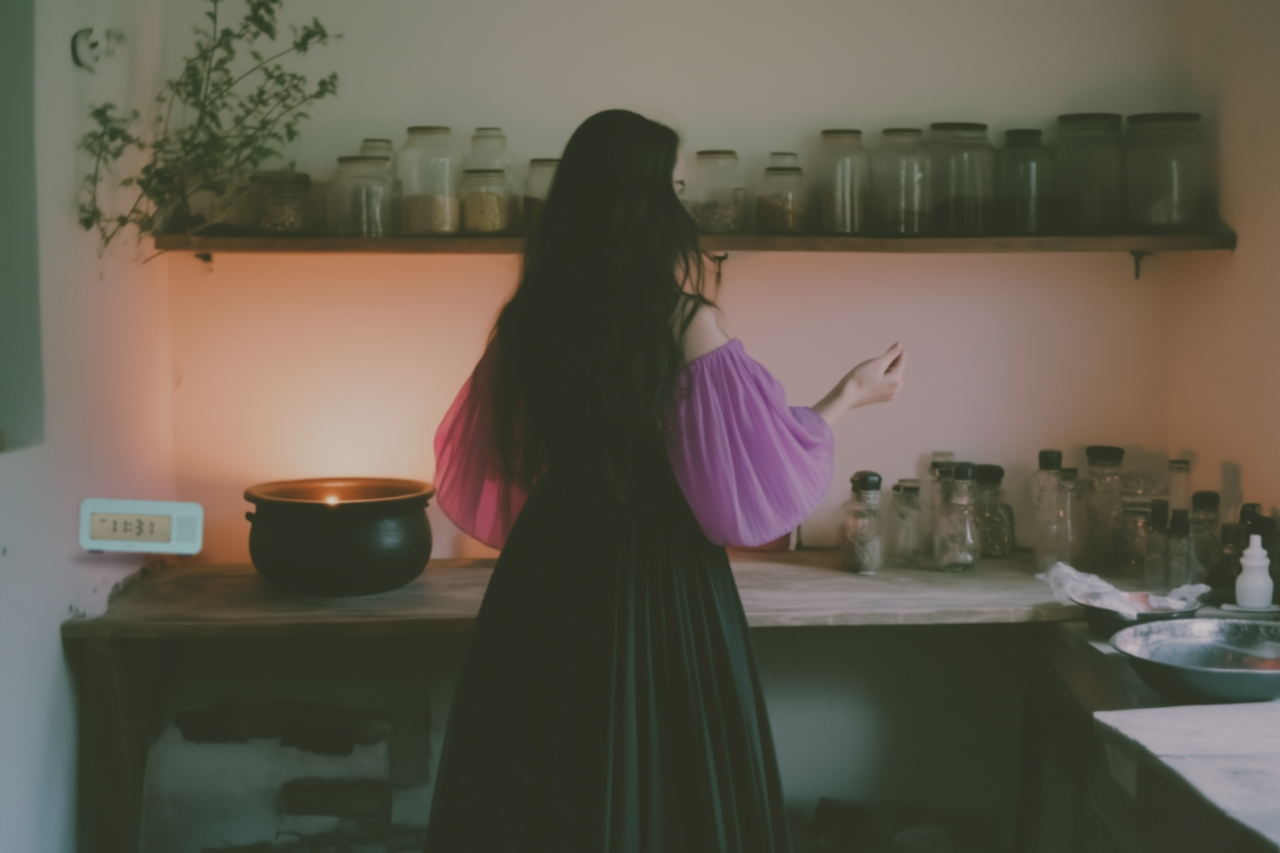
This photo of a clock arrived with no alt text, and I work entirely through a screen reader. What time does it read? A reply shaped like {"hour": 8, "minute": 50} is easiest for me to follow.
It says {"hour": 11, "minute": 31}
